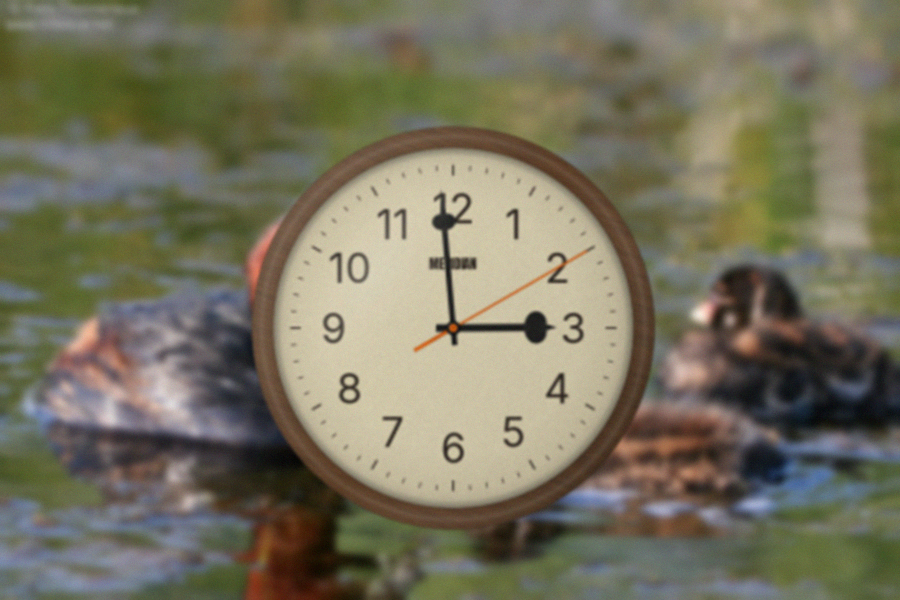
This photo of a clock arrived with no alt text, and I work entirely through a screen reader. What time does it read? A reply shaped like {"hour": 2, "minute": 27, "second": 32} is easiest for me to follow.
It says {"hour": 2, "minute": 59, "second": 10}
